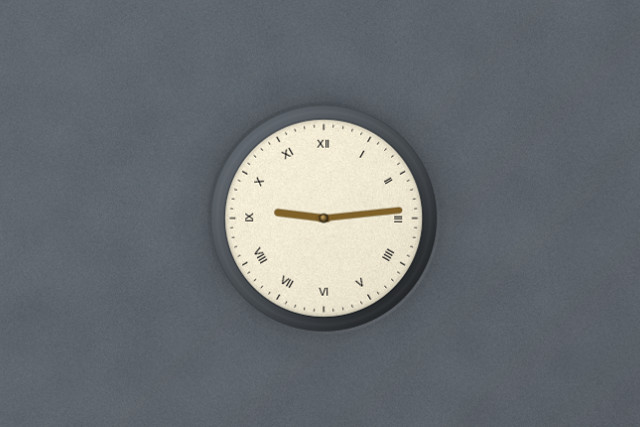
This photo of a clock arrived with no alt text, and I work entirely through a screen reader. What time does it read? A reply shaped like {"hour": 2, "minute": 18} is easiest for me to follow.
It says {"hour": 9, "minute": 14}
